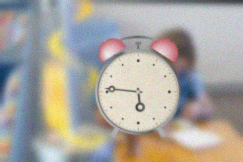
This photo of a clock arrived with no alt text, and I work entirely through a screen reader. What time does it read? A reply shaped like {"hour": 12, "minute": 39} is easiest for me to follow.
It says {"hour": 5, "minute": 46}
